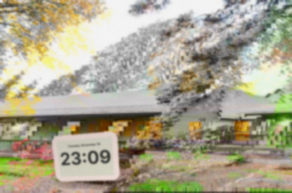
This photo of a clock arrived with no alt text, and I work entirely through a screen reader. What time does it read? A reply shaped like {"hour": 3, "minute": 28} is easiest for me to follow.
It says {"hour": 23, "minute": 9}
